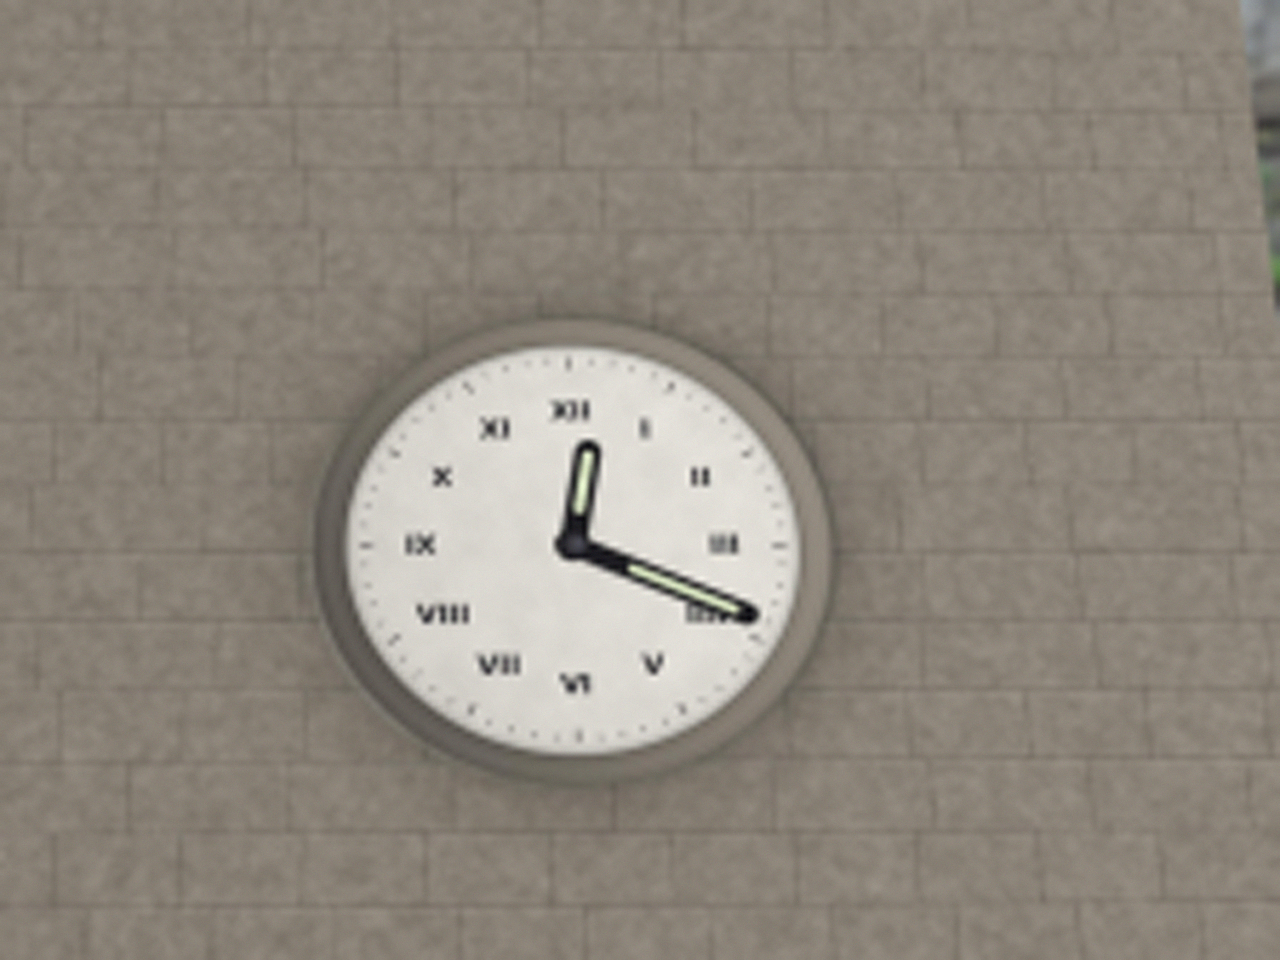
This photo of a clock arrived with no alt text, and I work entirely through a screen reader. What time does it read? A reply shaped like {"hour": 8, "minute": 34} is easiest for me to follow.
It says {"hour": 12, "minute": 19}
